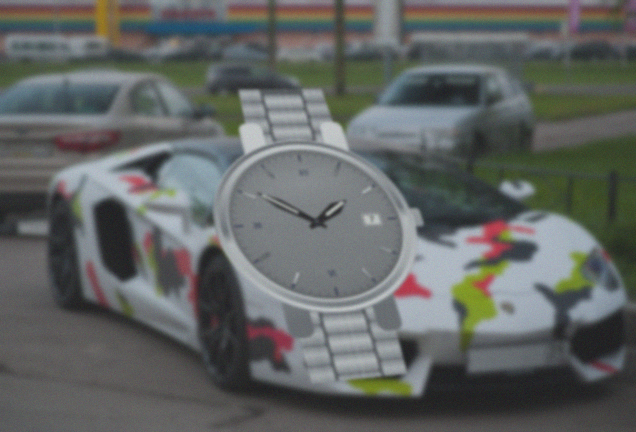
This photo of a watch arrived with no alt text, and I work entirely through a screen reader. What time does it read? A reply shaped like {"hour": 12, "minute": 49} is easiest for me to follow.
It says {"hour": 1, "minute": 51}
